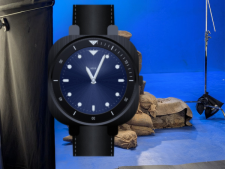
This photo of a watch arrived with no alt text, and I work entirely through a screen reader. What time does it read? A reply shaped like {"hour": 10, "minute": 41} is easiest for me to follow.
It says {"hour": 11, "minute": 4}
